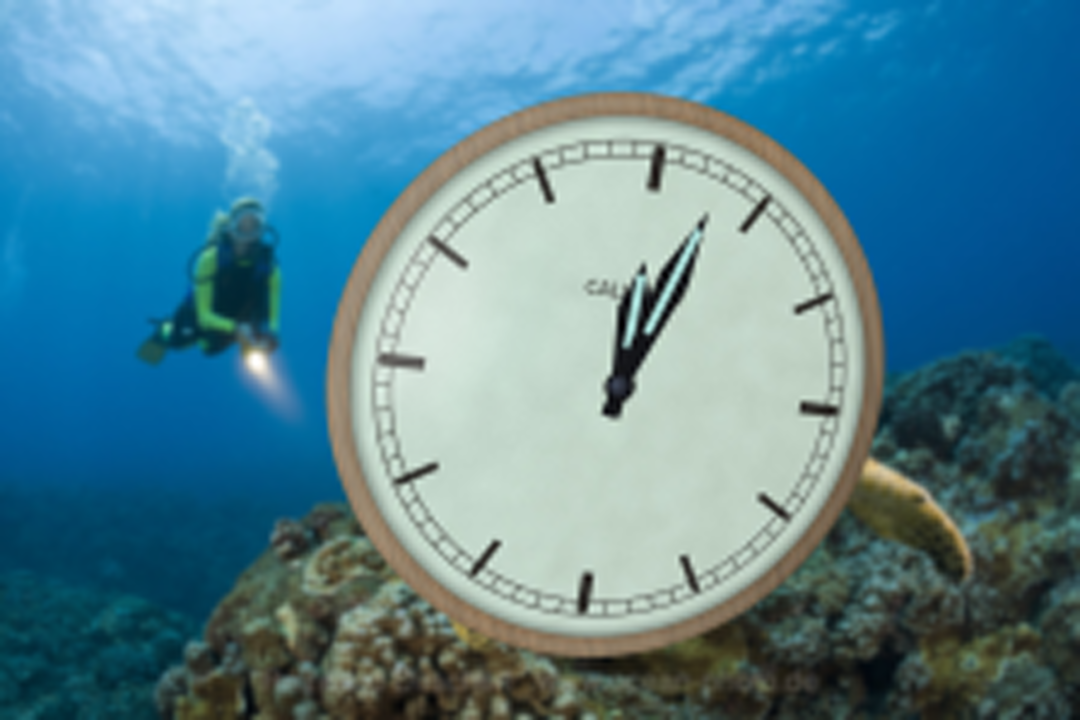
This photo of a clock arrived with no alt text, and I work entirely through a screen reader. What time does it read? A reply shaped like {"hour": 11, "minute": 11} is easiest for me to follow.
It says {"hour": 12, "minute": 3}
